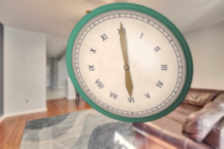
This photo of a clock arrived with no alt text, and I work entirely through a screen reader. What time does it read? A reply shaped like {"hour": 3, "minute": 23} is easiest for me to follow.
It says {"hour": 6, "minute": 0}
